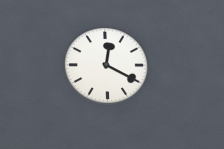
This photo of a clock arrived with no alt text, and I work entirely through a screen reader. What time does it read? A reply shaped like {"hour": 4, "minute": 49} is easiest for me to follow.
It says {"hour": 12, "minute": 20}
